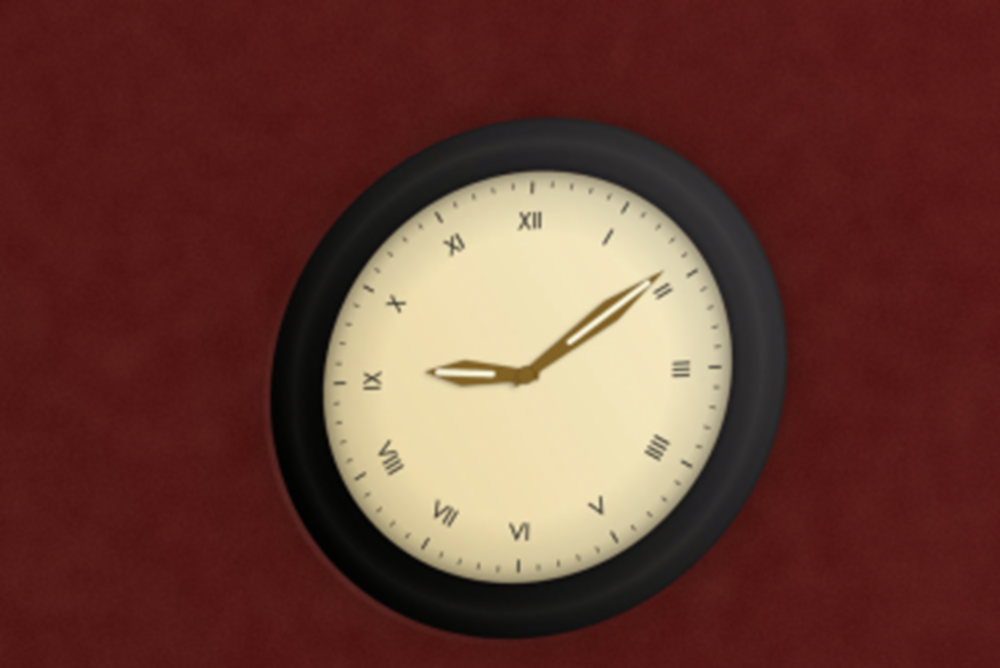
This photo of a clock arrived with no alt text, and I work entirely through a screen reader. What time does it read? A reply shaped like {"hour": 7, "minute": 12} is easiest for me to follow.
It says {"hour": 9, "minute": 9}
